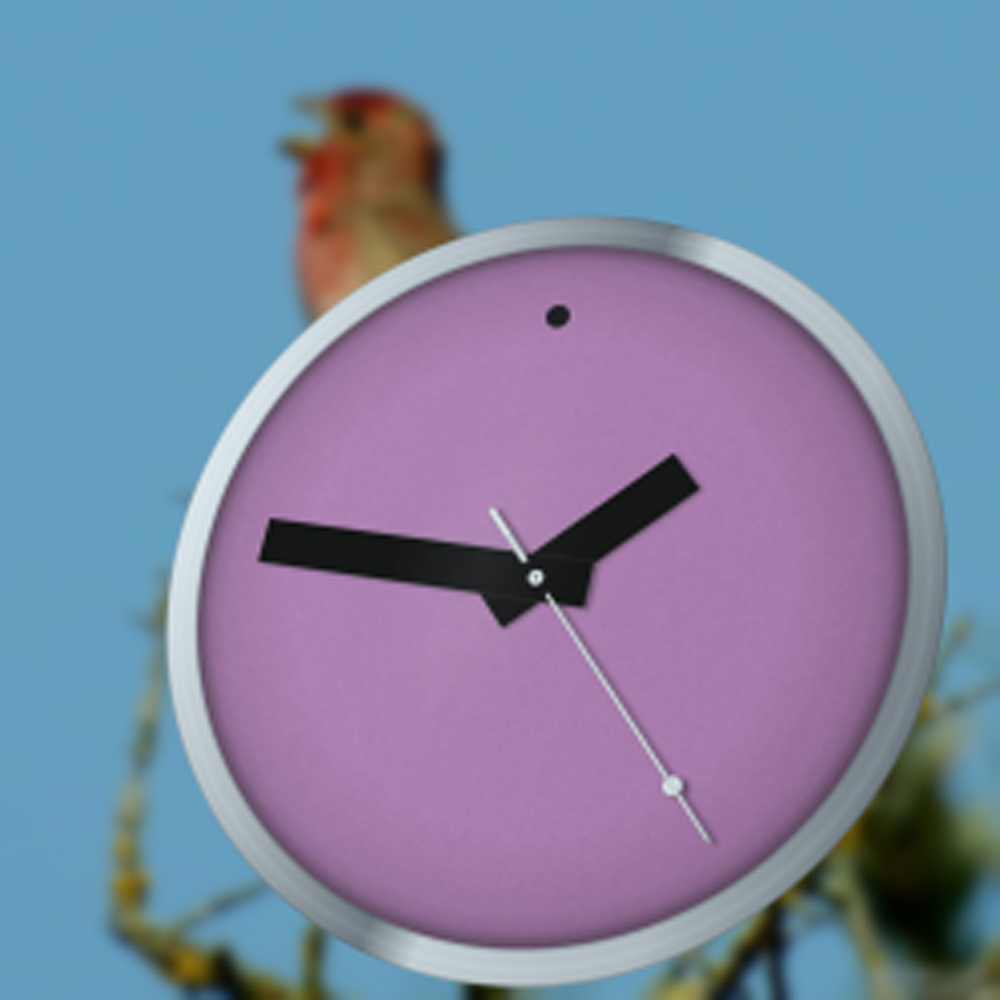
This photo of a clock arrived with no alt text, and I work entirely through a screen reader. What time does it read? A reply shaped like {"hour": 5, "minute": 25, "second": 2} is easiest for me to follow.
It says {"hour": 1, "minute": 46, "second": 24}
